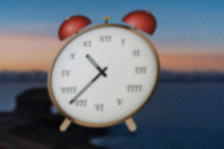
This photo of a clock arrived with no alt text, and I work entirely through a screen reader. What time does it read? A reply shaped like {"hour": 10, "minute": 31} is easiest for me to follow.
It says {"hour": 10, "minute": 37}
